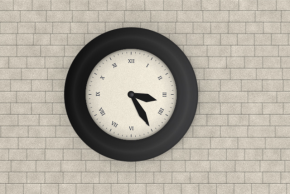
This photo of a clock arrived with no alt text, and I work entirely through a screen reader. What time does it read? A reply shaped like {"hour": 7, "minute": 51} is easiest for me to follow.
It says {"hour": 3, "minute": 25}
